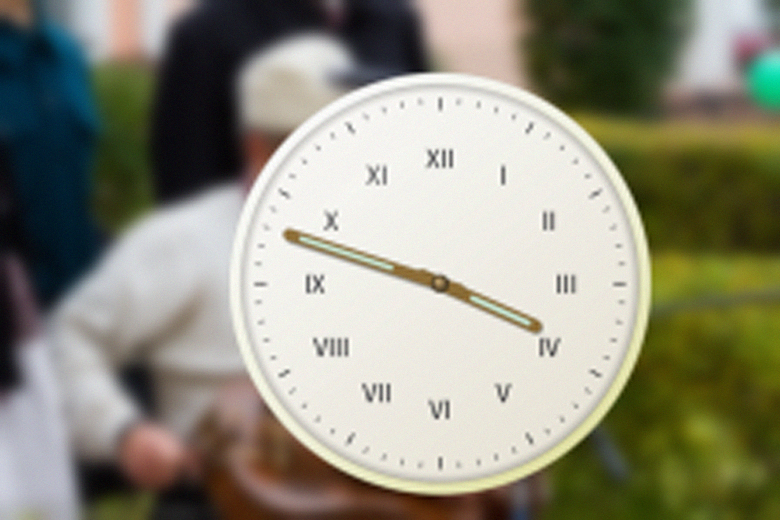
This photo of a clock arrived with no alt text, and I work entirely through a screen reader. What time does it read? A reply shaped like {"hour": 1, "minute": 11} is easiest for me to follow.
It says {"hour": 3, "minute": 48}
